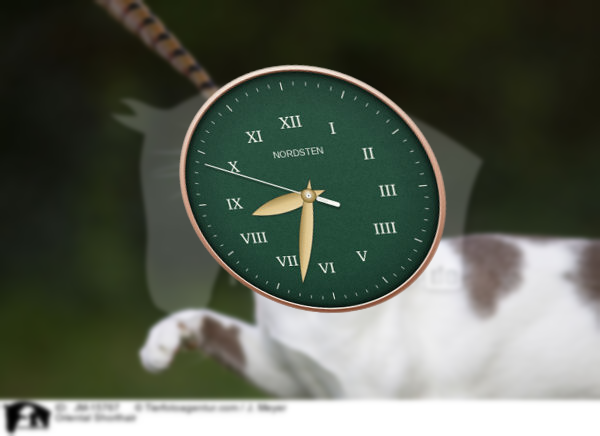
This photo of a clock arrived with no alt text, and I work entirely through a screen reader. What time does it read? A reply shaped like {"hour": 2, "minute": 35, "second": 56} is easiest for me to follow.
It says {"hour": 8, "minute": 32, "second": 49}
